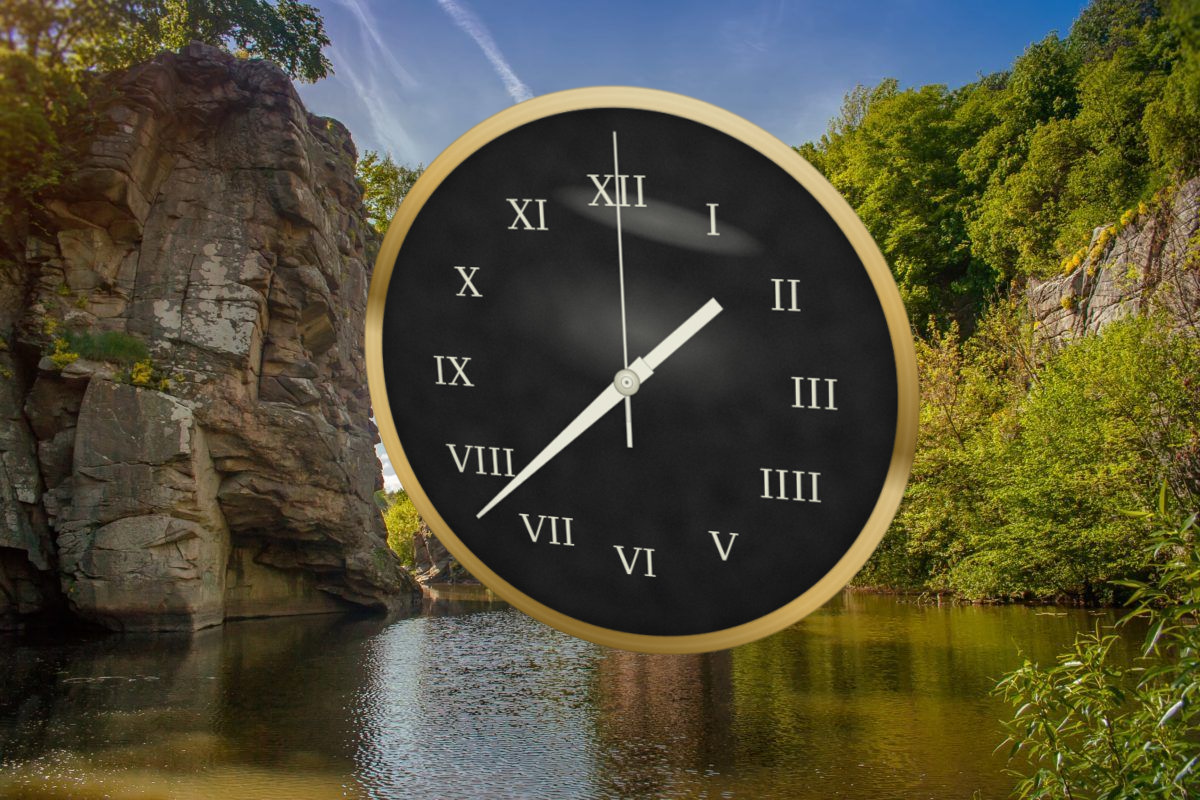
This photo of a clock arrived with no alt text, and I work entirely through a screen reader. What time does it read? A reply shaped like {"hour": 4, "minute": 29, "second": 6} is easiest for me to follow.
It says {"hour": 1, "minute": 38, "second": 0}
